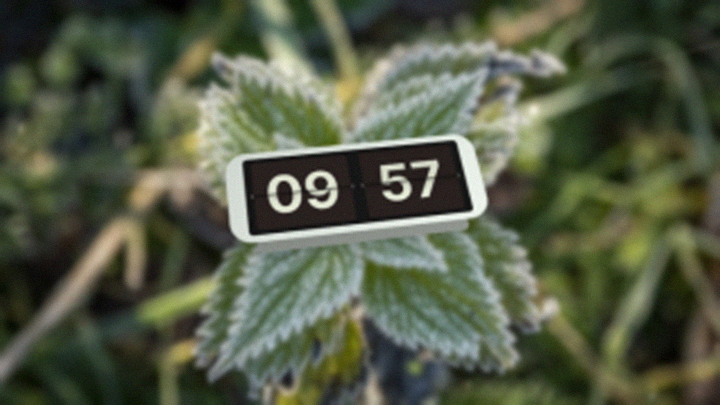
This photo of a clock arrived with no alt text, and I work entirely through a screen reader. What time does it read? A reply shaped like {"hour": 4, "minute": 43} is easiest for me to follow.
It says {"hour": 9, "minute": 57}
